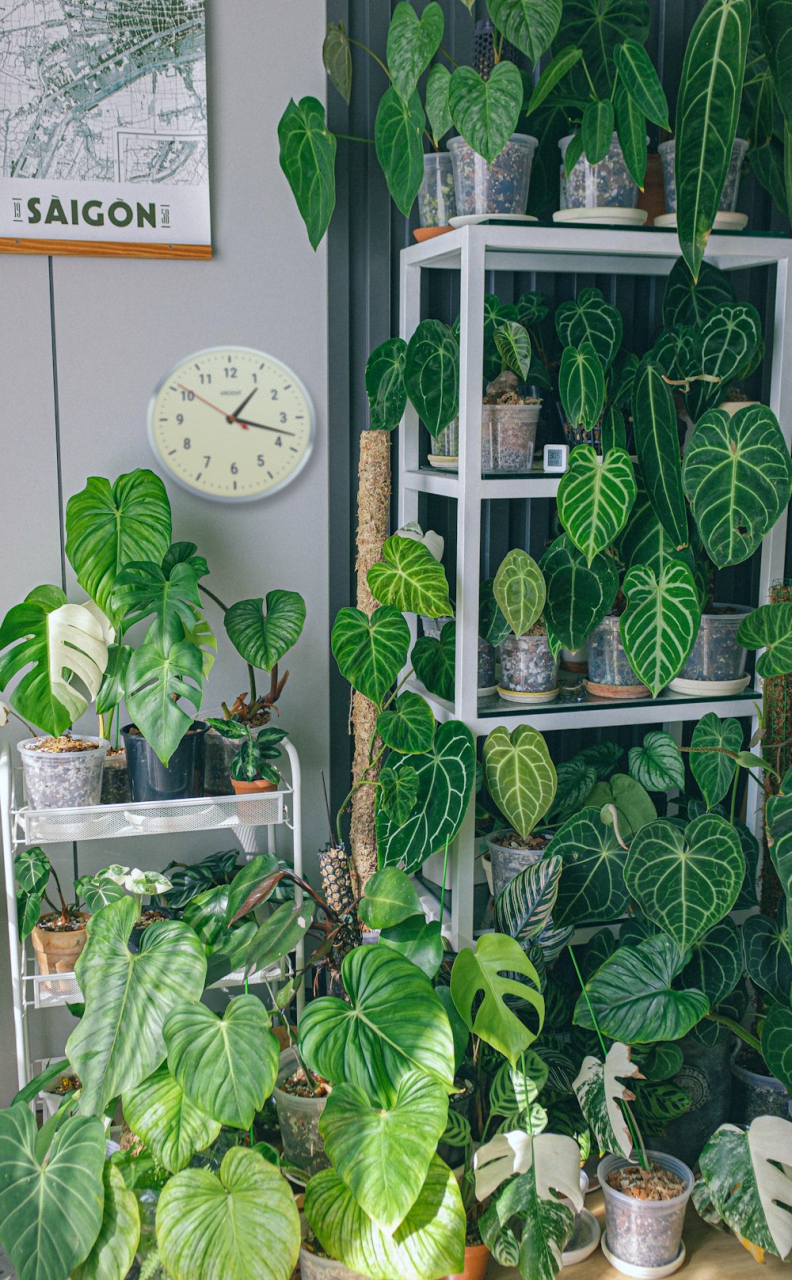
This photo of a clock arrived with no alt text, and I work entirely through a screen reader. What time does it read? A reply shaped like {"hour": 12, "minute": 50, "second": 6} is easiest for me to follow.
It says {"hour": 1, "minute": 17, "second": 51}
